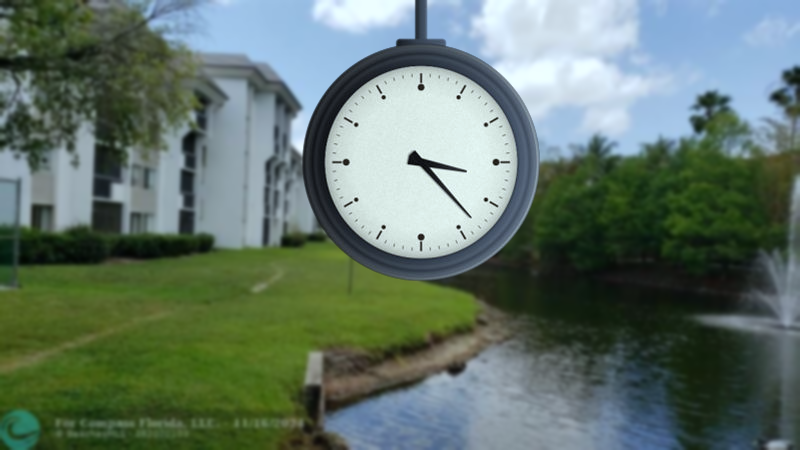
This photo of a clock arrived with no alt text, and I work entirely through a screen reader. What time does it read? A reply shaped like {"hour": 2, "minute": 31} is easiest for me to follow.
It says {"hour": 3, "minute": 23}
